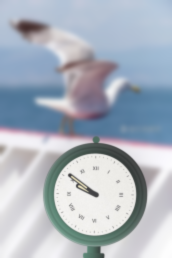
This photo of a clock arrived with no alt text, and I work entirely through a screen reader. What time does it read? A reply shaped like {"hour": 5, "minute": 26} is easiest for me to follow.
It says {"hour": 9, "minute": 51}
